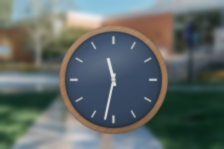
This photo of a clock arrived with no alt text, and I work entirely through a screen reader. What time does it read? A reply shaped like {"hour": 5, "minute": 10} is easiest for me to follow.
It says {"hour": 11, "minute": 32}
